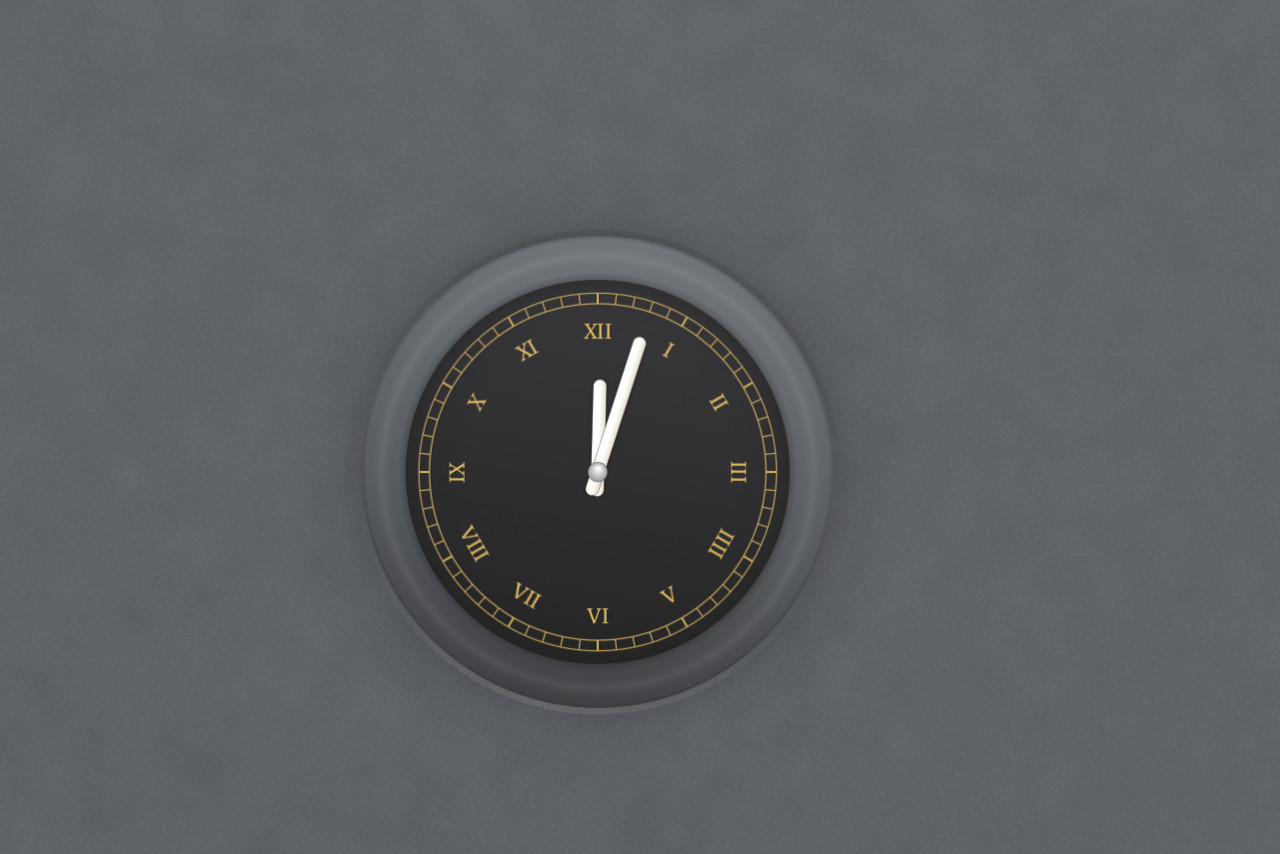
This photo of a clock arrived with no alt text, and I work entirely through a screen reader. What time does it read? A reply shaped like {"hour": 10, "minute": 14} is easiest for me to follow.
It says {"hour": 12, "minute": 3}
